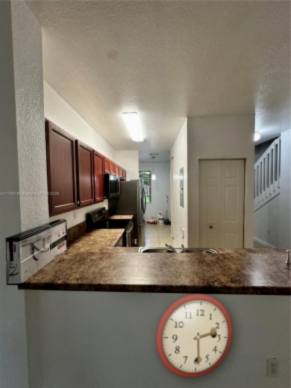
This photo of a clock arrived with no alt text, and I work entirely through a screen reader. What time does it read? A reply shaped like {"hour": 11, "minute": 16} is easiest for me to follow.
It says {"hour": 2, "minute": 29}
